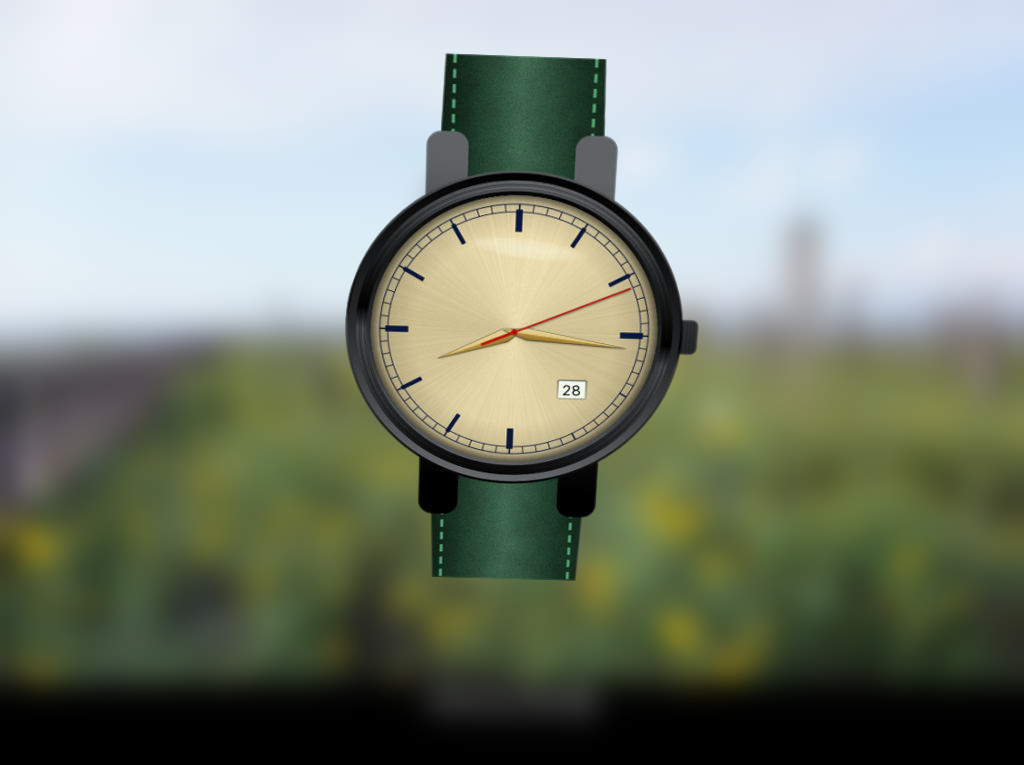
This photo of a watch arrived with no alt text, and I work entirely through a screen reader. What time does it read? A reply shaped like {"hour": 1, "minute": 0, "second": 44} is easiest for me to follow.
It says {"hour": 8, "minute": 16, "second": 11}
